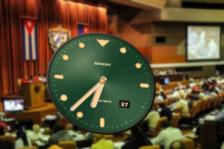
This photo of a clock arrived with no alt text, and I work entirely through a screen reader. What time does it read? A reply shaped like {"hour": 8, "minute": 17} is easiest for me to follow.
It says {"hour": 6, "minute": 37}
